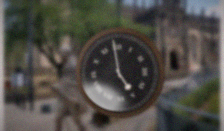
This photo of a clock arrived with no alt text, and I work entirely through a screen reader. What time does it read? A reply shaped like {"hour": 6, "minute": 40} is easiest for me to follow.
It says {"hour": 4, "minute": 59}
